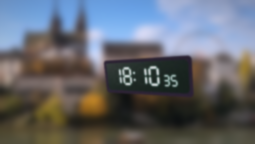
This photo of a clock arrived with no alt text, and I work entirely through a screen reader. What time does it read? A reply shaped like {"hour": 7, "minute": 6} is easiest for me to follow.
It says {"hour": 18, "minute": 10}
